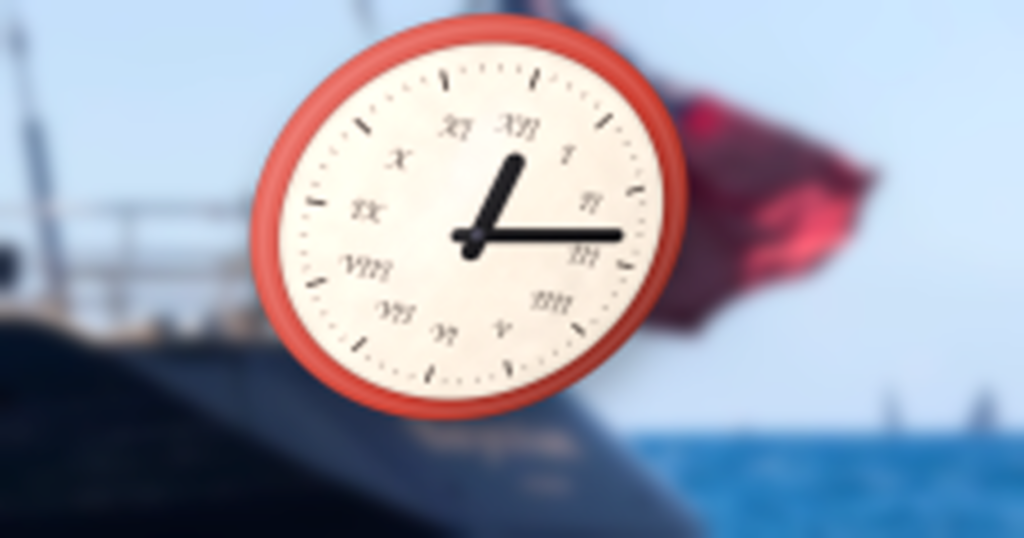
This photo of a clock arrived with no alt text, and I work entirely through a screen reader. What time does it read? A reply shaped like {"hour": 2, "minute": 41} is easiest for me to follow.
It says {"hour": 12, "minute": 13}
